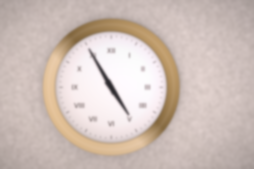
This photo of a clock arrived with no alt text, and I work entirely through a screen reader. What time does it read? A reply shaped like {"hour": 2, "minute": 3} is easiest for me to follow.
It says {"hour": 4, "minute": 55}
